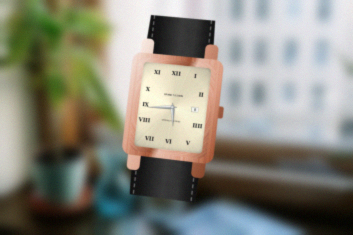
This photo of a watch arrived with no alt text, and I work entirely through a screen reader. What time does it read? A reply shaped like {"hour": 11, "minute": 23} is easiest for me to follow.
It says {"hour": 5, "minute": 44}
